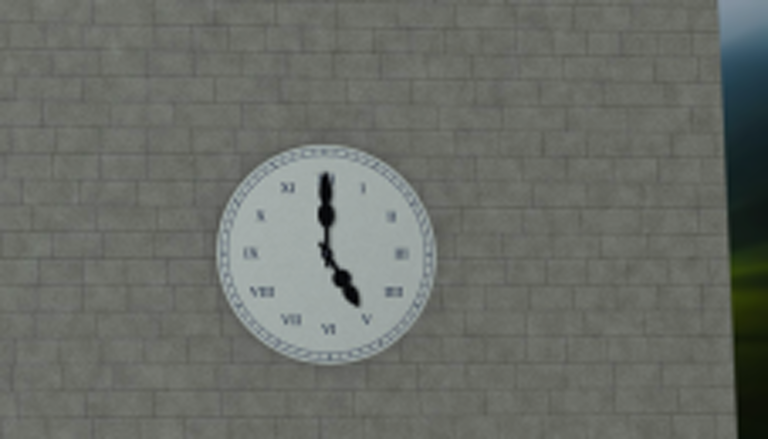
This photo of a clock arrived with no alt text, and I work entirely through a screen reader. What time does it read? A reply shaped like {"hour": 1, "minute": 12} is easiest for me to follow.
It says {"hour": 5, "minute": 0}
